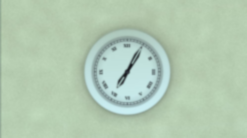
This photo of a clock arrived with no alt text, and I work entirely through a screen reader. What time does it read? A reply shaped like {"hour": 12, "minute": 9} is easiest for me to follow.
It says {"hour": 7, "minute": 5}
